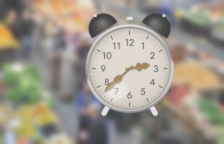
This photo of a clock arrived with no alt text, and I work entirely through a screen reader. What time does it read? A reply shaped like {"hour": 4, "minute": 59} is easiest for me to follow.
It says {"hour": 2, "minute": 38}
